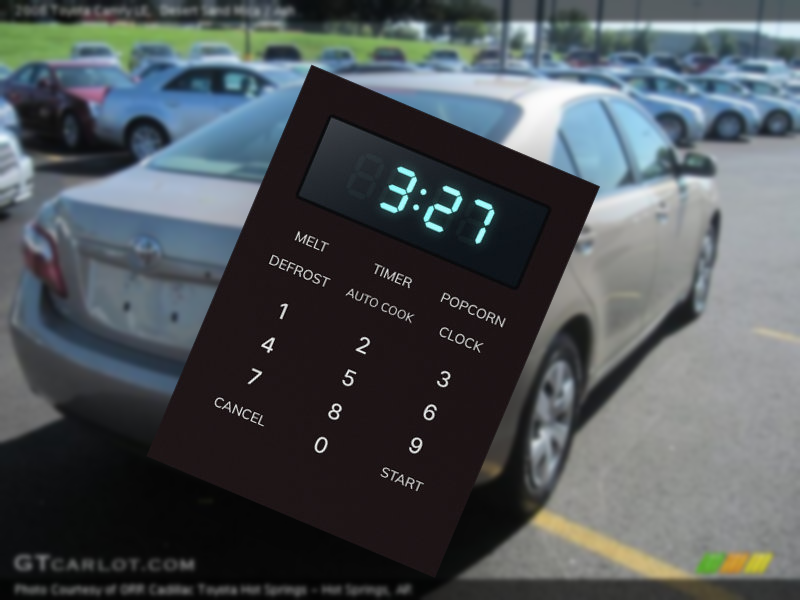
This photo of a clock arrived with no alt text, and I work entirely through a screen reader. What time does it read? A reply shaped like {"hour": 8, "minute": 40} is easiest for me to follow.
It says {"hour": 3, "minute": 27}
